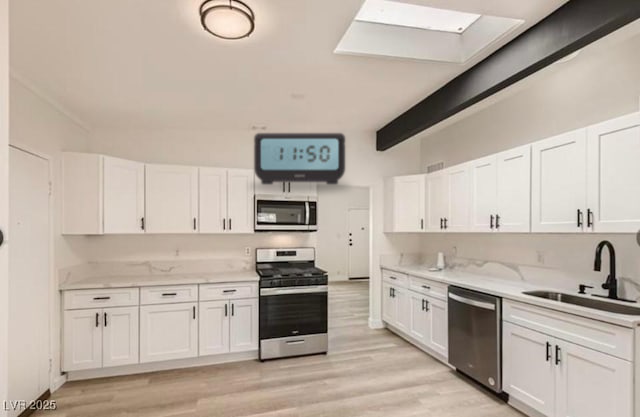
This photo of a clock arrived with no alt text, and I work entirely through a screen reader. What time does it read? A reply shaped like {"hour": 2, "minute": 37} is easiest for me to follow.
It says {"hour": 11, "minute": 50}
